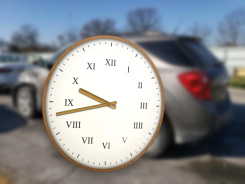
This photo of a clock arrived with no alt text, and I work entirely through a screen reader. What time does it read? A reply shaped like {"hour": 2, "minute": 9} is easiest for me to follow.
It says {"hour": 9, "minute": 43}
